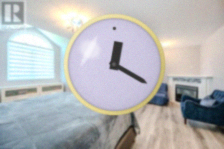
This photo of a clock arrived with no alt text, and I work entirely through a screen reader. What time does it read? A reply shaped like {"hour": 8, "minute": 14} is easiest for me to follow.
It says {"hour": 12, "minute": 20}
